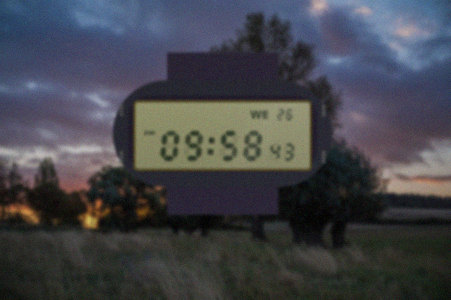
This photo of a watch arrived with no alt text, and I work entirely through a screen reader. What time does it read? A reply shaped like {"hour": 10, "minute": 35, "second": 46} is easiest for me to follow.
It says {"hour": 9, "minute": 58, "second": 43}
